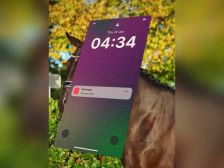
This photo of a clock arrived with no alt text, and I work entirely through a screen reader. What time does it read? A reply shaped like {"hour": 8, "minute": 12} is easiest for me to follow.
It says {"hour": 4, "minute": 34}
